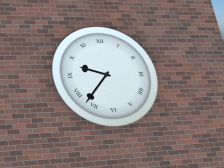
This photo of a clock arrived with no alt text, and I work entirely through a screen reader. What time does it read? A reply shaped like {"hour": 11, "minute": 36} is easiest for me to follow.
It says {"hour": 9, "minute": 37}
